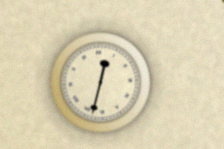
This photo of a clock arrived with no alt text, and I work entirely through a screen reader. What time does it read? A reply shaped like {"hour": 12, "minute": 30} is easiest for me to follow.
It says {"hour": 12, "minute": 33}
